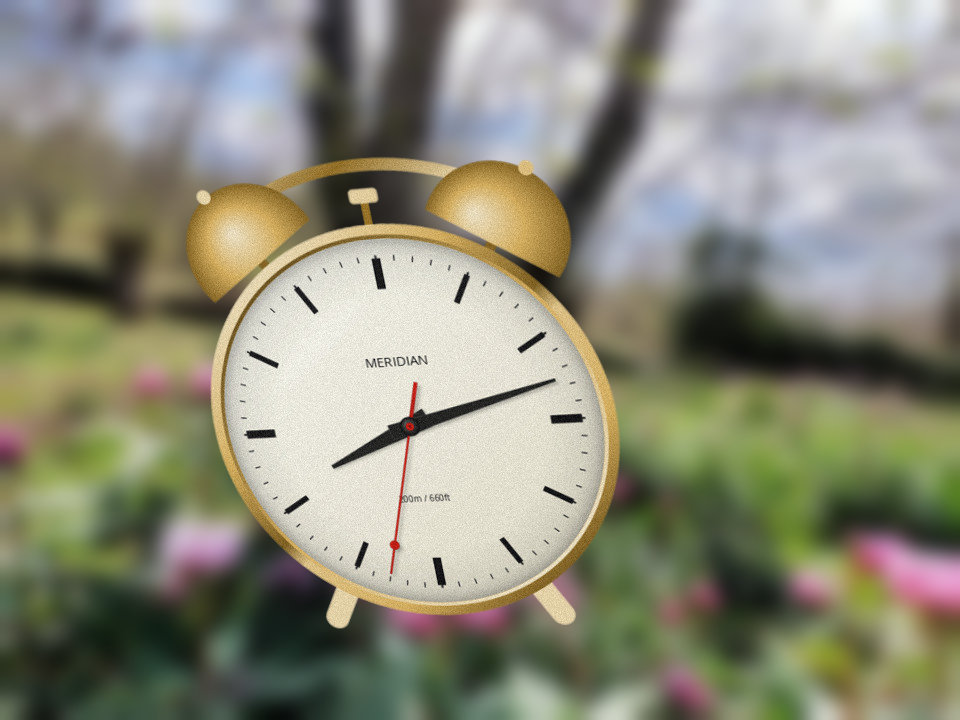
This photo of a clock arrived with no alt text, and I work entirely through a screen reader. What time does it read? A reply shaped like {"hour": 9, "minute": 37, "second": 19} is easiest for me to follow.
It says {"hour": 8, "minute": 12, "second": 33}
